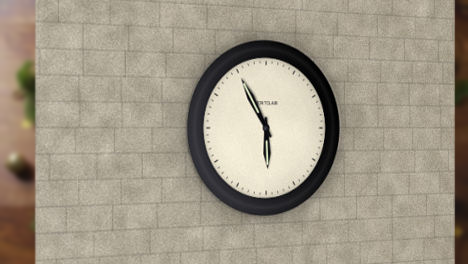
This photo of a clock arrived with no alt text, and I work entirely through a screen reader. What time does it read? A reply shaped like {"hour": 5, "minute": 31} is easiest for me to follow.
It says {"hour": 5, "minute": 55}
